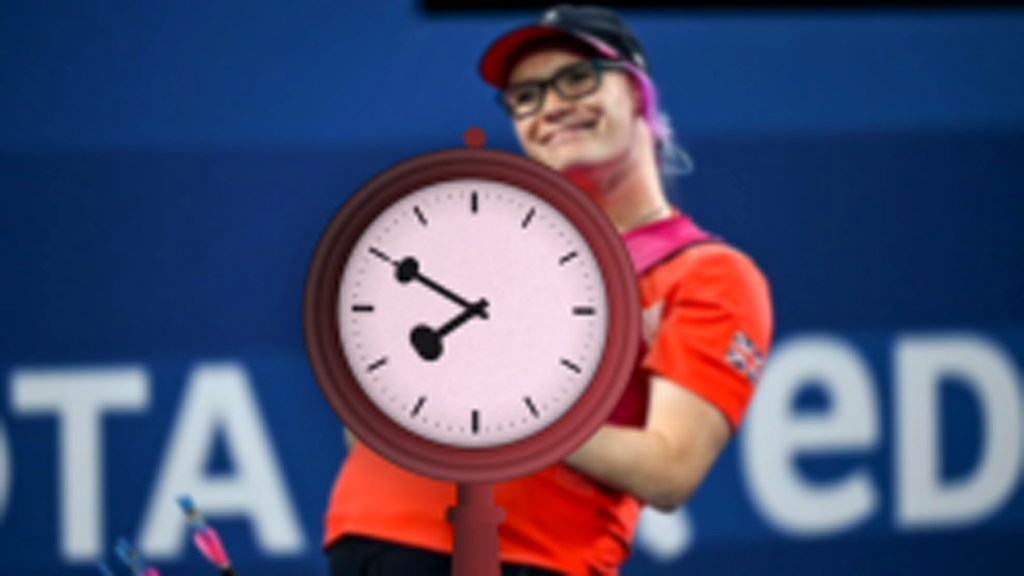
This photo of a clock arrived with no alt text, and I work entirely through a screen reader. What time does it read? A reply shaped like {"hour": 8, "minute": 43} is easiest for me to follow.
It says {"hour": 7, "minute": 50}
